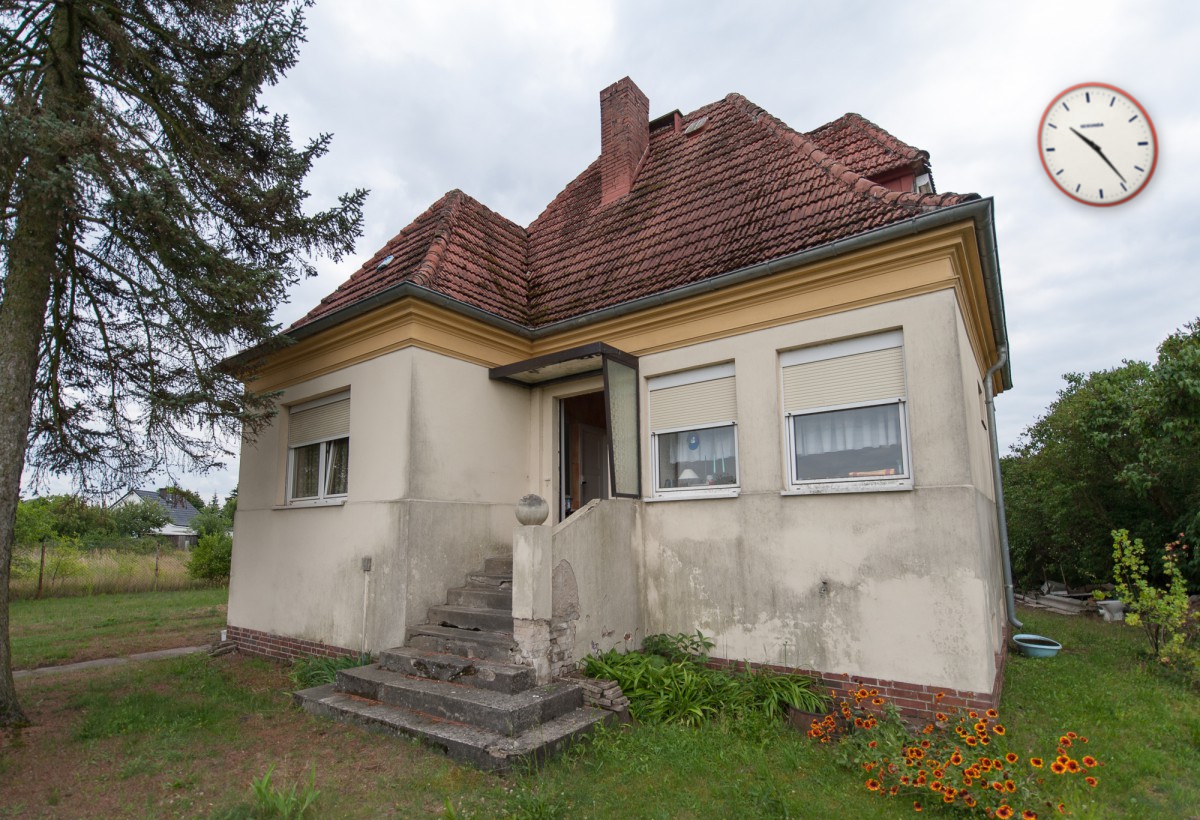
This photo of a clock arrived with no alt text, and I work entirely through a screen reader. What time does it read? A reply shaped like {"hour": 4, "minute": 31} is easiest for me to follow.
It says {"hour": 10, "minute": 24}
